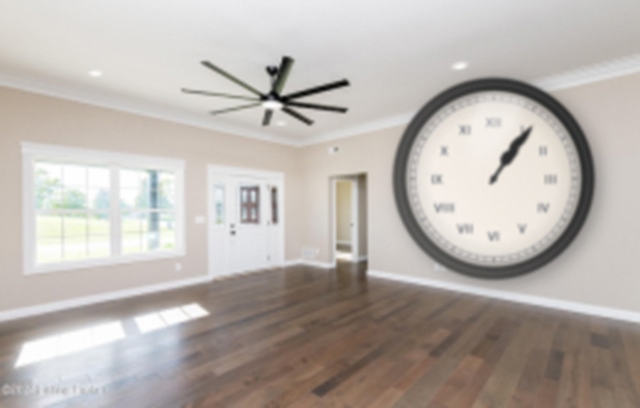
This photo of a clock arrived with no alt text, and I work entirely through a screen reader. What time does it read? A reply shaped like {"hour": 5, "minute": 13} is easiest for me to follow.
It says {"hour": 1, "minute": 6}
